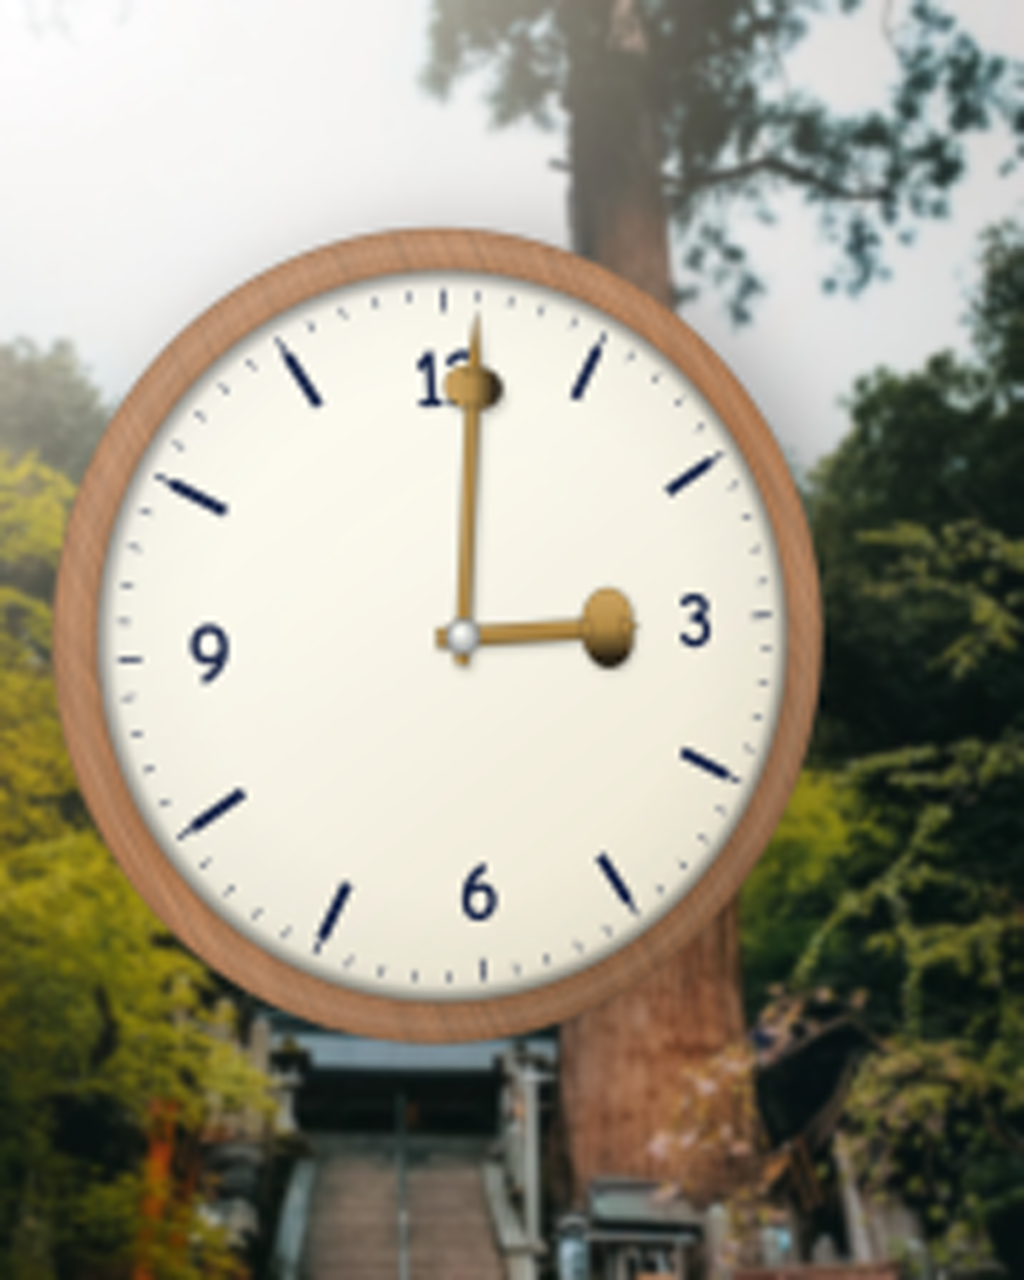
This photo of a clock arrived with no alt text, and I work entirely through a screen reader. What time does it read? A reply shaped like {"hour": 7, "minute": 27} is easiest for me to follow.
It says {"hour": 3, "minute": 1}
